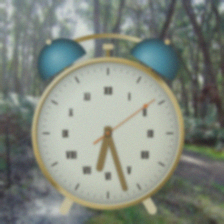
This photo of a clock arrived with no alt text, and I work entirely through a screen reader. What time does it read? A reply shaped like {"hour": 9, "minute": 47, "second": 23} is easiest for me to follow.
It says {"hour": 6, "minute": 27, "second": 9}
